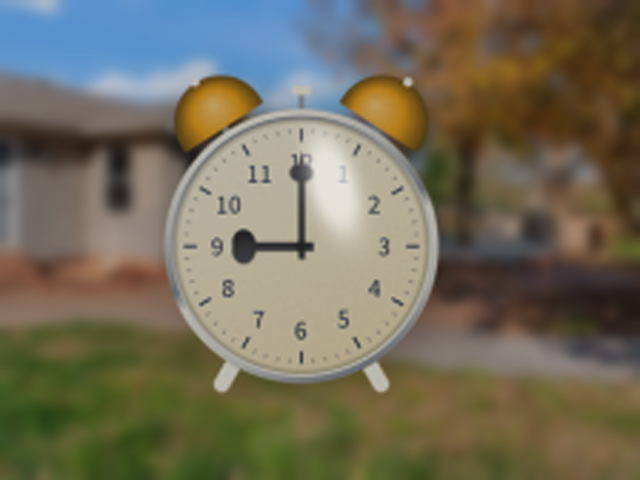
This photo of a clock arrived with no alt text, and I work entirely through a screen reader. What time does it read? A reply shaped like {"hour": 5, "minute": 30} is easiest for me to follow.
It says {"hour": 9, "minute": 0}
